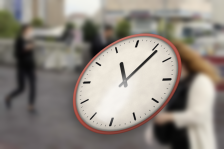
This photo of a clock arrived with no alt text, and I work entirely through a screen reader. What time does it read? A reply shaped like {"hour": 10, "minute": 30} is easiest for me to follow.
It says {"hour": 11, "minute": 6}
